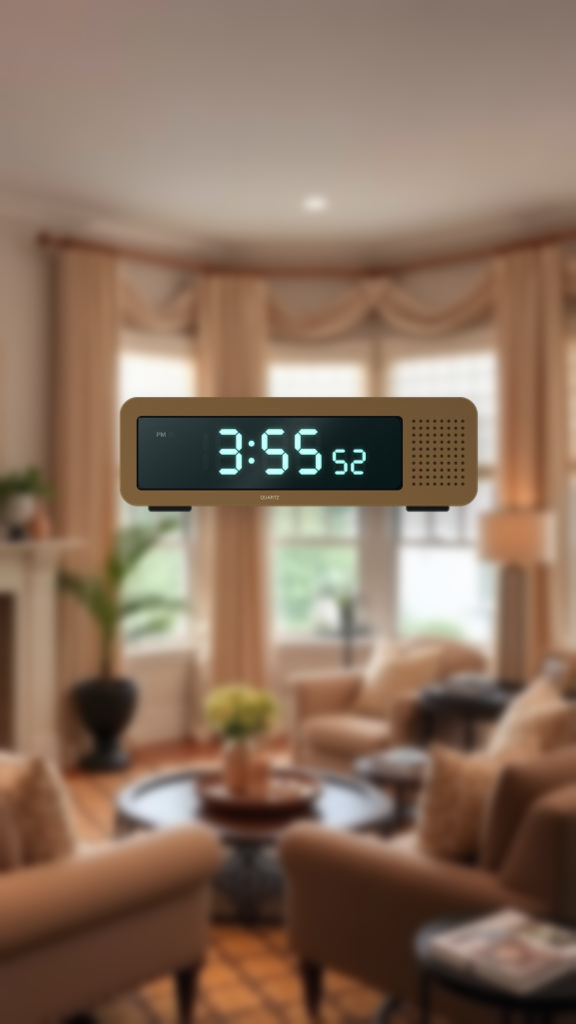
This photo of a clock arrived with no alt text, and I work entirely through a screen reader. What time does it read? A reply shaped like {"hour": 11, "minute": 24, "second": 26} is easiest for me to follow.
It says {"hour": 3, "minute": 55, "second": 52}
